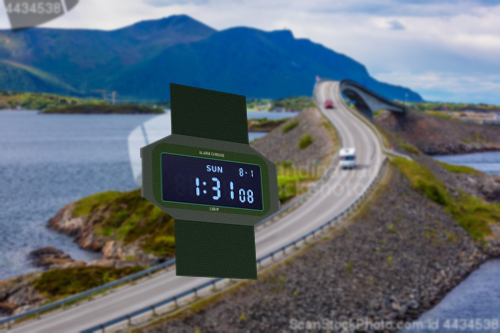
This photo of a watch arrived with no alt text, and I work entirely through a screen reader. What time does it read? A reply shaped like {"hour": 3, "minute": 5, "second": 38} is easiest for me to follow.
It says {"hour": 1, "minute": 31, "second": 8}
